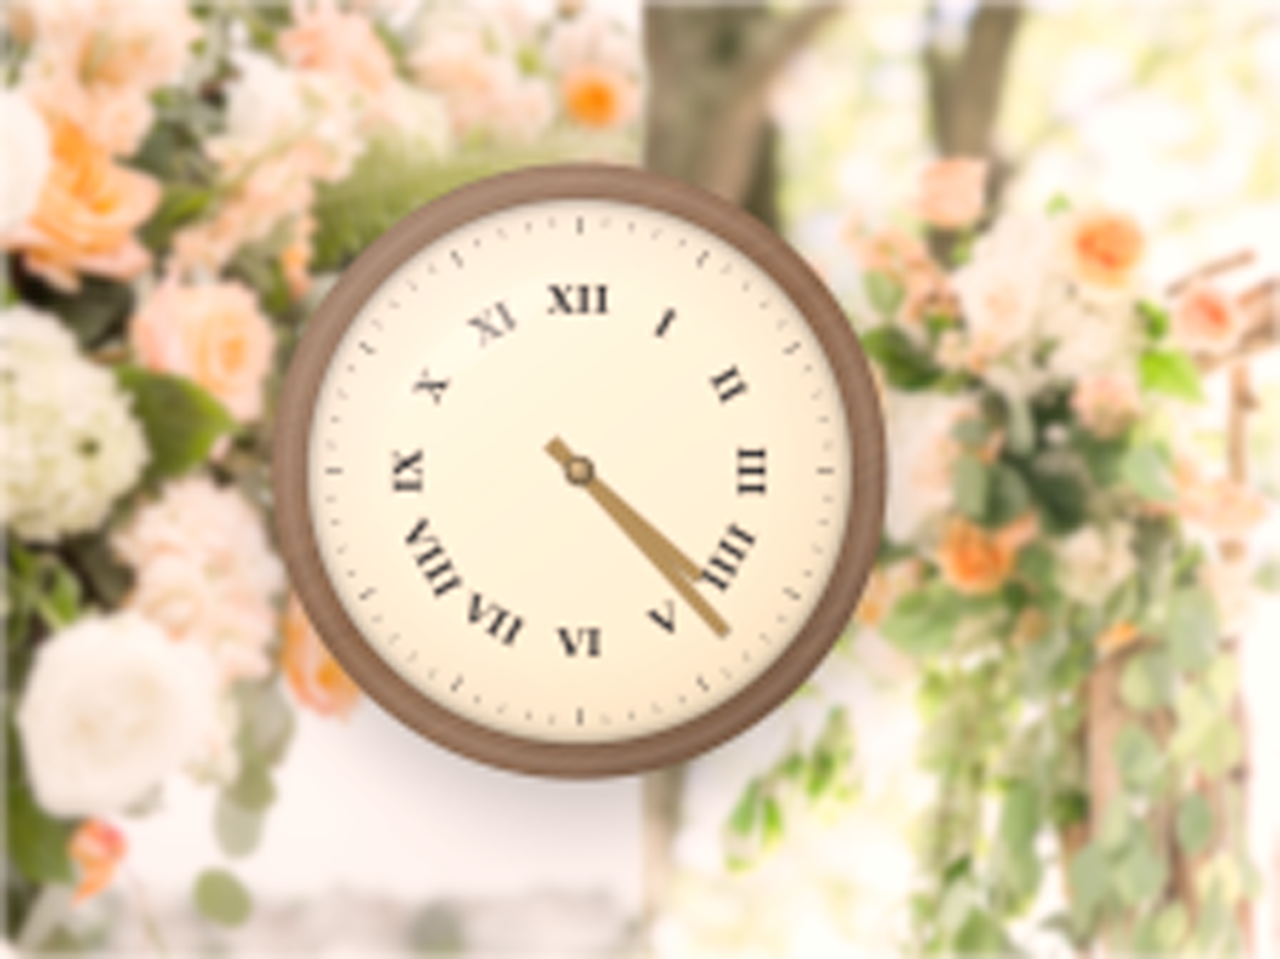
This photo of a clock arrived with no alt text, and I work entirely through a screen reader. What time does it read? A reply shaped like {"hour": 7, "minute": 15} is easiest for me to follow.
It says {"hour": 4, "minute": 23}
